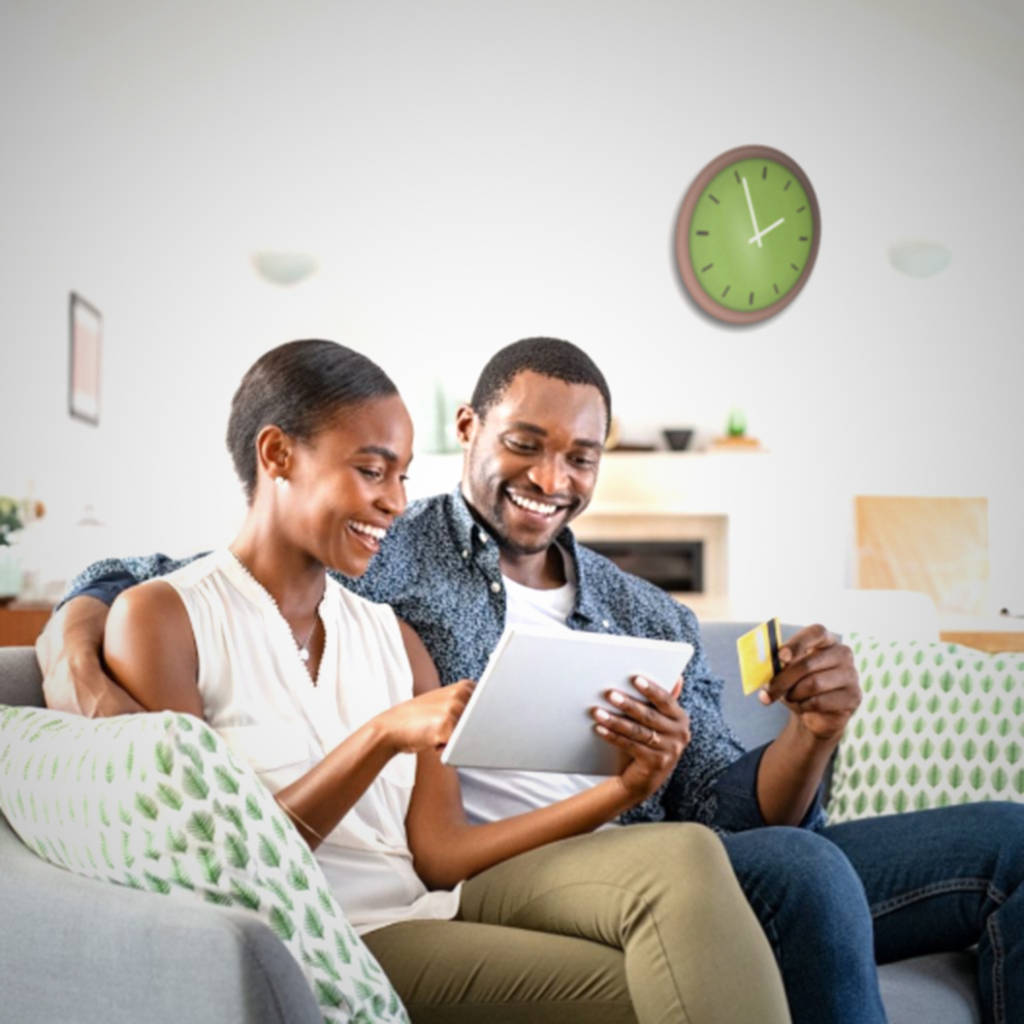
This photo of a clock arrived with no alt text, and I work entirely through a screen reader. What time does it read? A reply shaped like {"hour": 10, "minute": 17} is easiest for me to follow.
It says {"hour": 1, "minute": 56}
